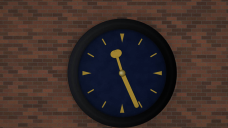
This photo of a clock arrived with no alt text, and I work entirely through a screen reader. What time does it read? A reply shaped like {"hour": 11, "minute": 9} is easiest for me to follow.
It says {"hour": 11, "minute": 26}
